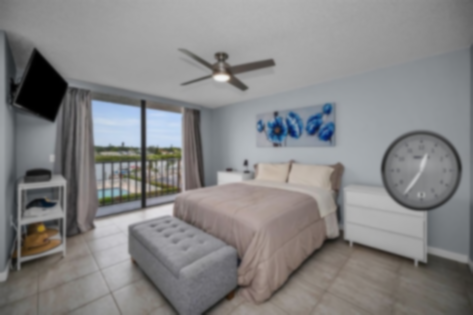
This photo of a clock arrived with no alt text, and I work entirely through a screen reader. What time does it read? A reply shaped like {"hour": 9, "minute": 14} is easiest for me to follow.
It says {"hour": 12, "minute": 36}
